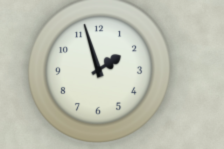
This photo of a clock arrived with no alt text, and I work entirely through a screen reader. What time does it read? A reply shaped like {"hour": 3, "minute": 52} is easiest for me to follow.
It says {"hour": 1, "minute": 57}
